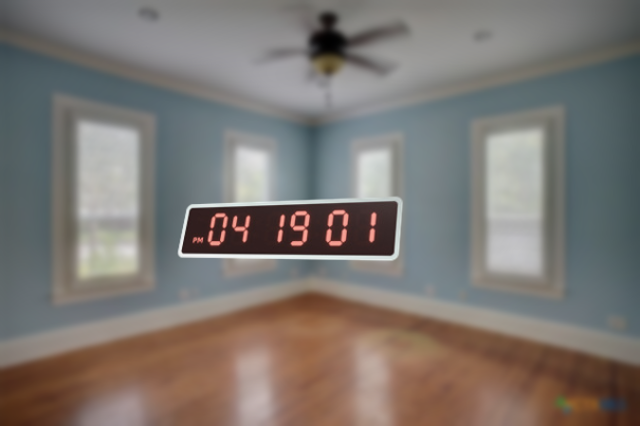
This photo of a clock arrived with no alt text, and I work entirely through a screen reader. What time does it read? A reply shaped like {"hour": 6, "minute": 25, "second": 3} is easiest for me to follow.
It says {"hour": 4, "minute": 19, "second": 1}
